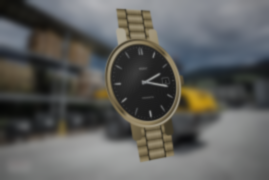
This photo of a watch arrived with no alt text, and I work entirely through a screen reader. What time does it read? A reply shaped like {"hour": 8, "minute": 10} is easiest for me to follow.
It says {"hour": 2, "minute": 17}
